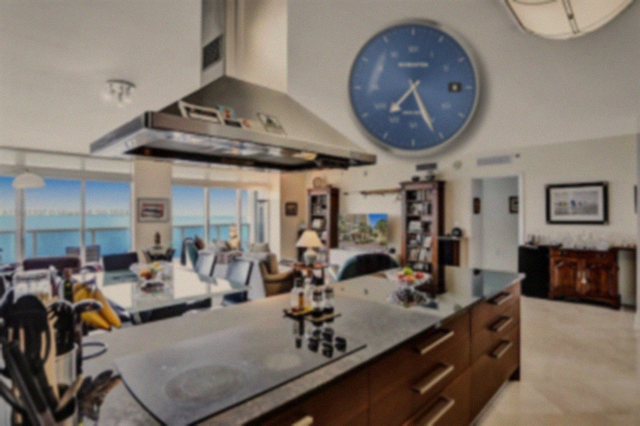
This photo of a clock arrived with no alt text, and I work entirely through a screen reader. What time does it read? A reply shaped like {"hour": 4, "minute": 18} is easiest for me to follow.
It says {"hour": 7, "minute": 26}
